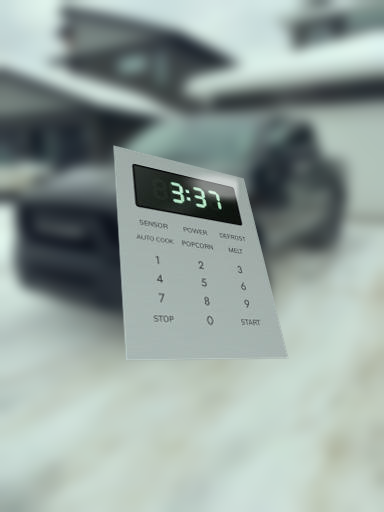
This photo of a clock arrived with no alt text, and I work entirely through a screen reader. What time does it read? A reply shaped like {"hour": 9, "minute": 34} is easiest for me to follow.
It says {"hour": 3, "minute": 37}
